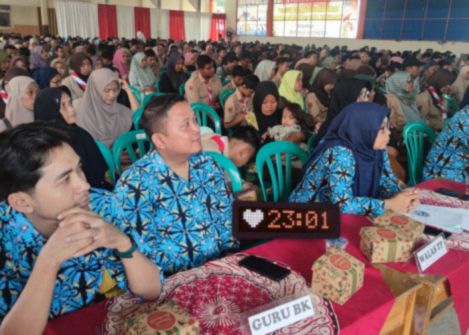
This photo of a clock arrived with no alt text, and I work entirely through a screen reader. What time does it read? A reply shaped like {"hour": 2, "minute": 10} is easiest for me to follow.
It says {"hour": 23, "minute": 1}
